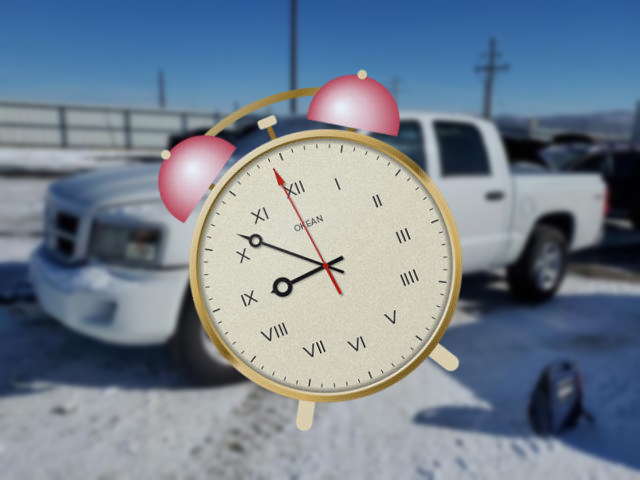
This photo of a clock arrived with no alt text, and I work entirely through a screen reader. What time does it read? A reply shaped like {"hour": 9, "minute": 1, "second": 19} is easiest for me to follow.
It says {"hour": 8, "minute": 51, "second": 59}
